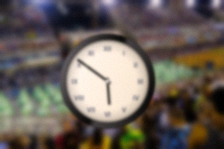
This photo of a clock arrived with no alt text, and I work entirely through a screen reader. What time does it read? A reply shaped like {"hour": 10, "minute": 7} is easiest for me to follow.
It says {"hour": 5, "minute": 51}
